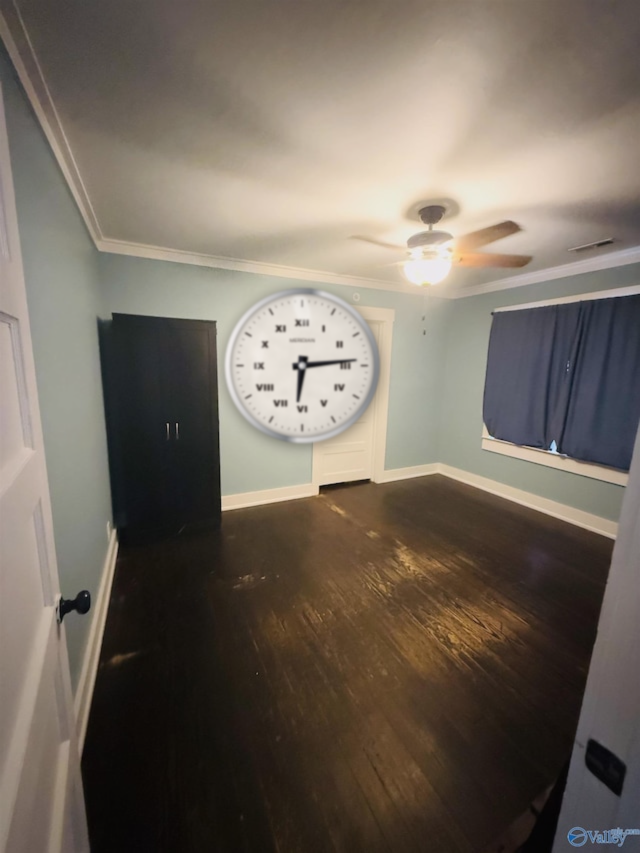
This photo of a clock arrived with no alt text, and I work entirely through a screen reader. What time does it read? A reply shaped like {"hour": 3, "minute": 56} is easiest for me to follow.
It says {"hour": 6, "minute": 14}
